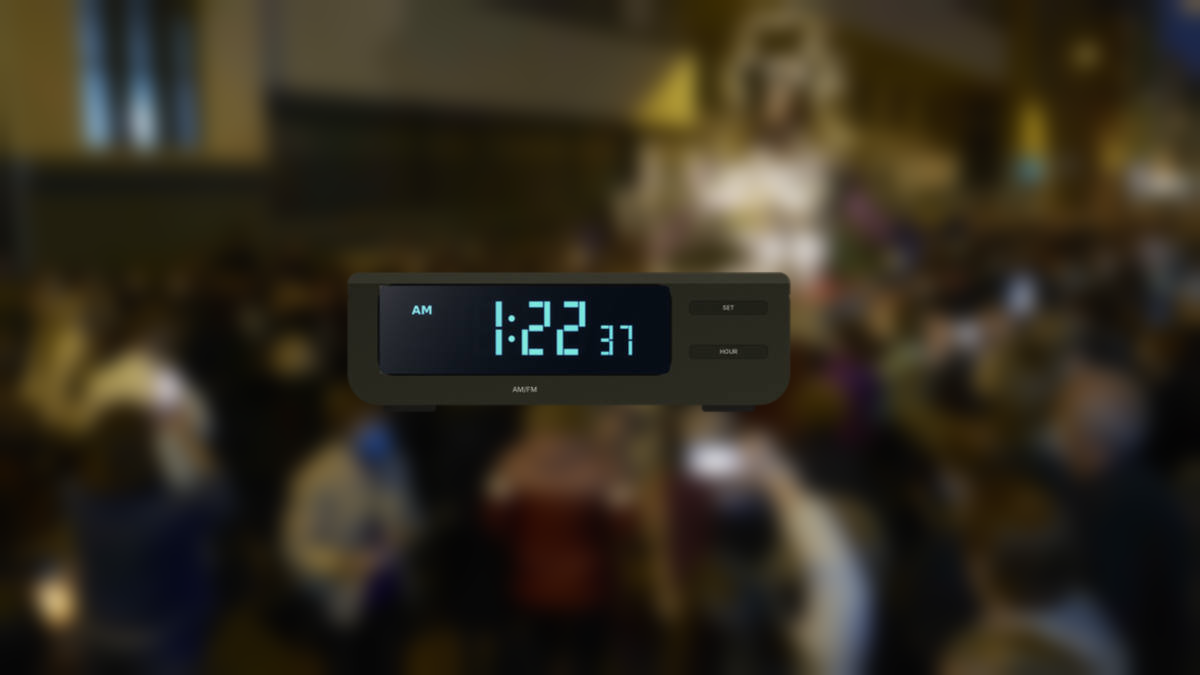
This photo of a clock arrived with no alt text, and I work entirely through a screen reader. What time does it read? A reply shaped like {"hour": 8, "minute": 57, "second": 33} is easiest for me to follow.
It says {"hour": 1, "minute": 22, "second": 37}
